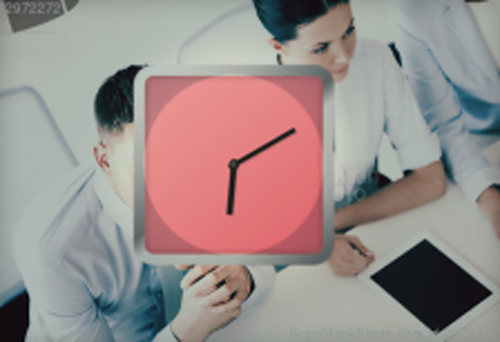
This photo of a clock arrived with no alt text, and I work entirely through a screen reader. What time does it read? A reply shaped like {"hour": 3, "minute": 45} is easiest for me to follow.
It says {"hour": 6, "minute": 10}
